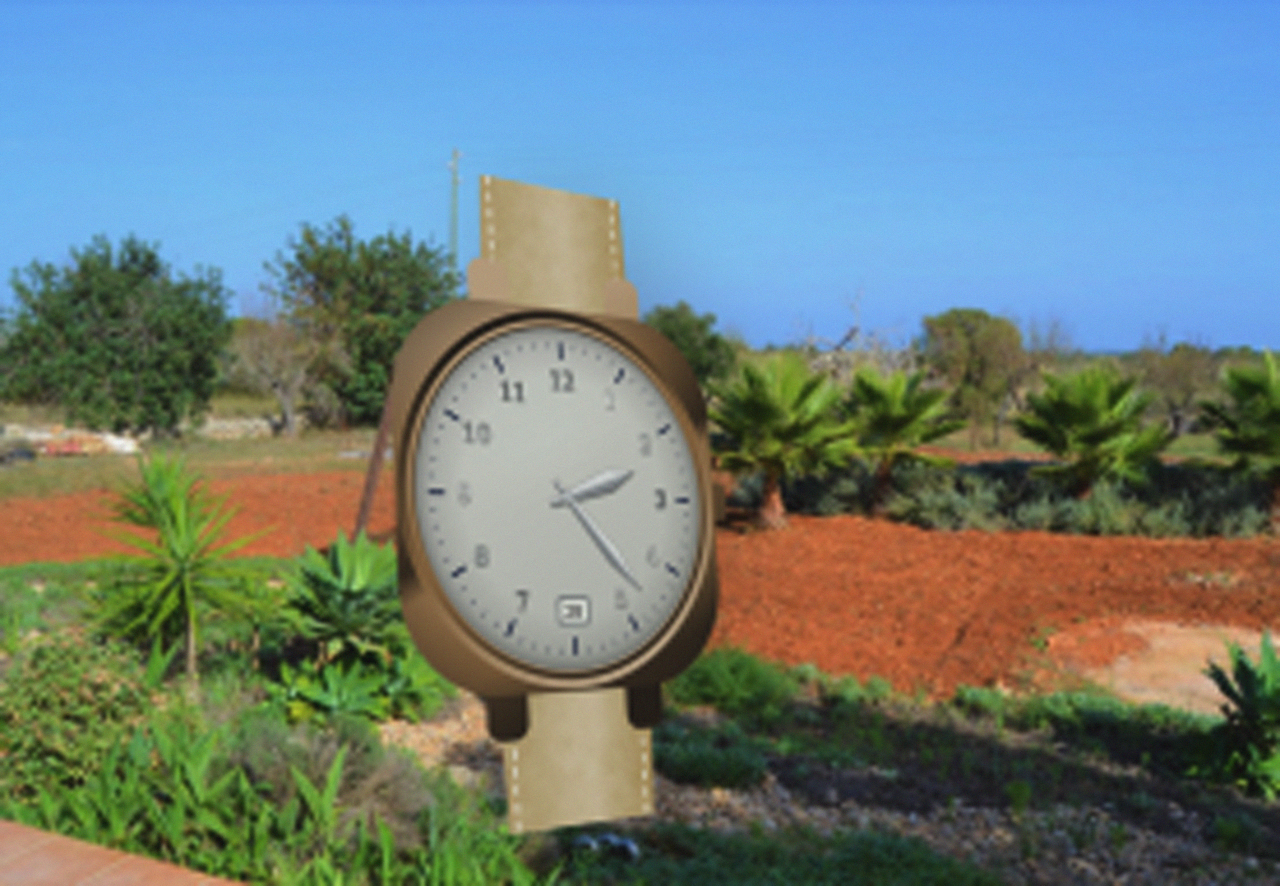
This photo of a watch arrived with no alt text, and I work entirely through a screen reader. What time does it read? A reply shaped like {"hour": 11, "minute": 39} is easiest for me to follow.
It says {"hour": 2, "minute": 23}
